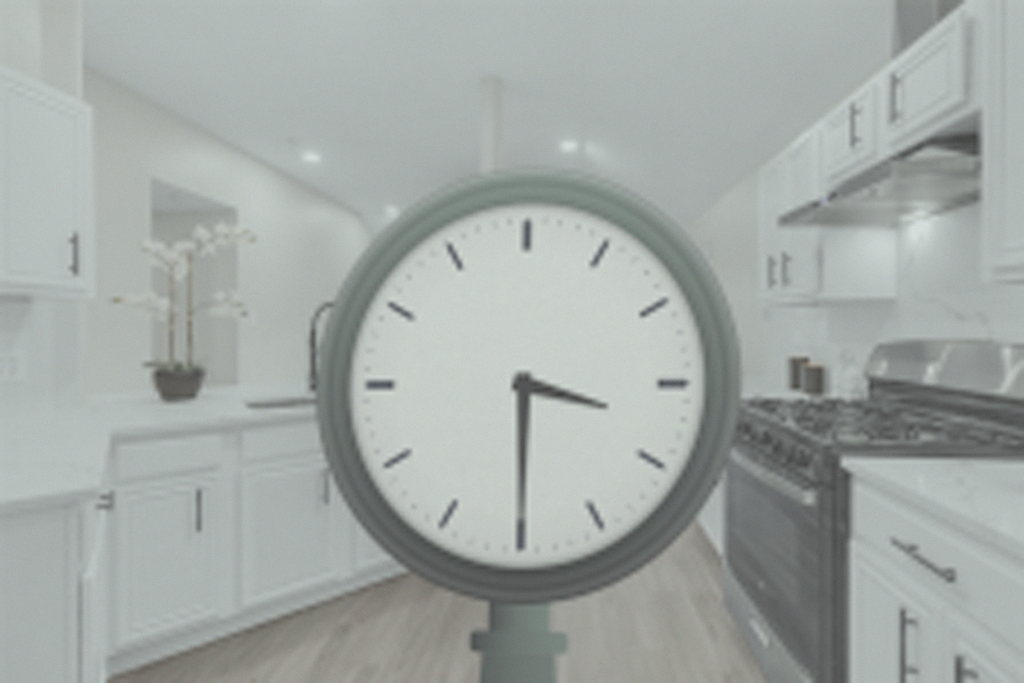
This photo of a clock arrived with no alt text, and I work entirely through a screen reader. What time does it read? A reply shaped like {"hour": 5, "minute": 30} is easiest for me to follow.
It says {"hour": 3, "minute": 30}
